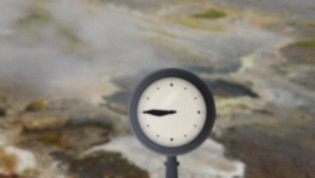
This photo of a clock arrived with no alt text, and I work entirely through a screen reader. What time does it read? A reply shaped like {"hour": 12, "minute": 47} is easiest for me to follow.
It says {"hour": 8, "minute": 45}
